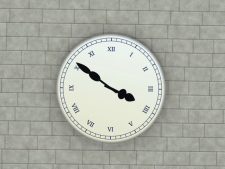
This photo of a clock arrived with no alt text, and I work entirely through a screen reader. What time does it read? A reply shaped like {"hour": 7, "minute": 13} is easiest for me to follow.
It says {"hour": 3, "minute": 51}
